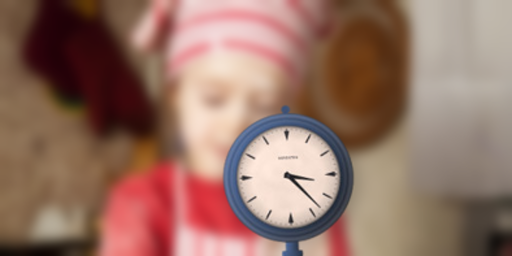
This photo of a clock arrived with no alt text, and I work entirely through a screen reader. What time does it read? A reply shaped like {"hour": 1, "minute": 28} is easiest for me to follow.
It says {"hour": 3, "minute": 23}
